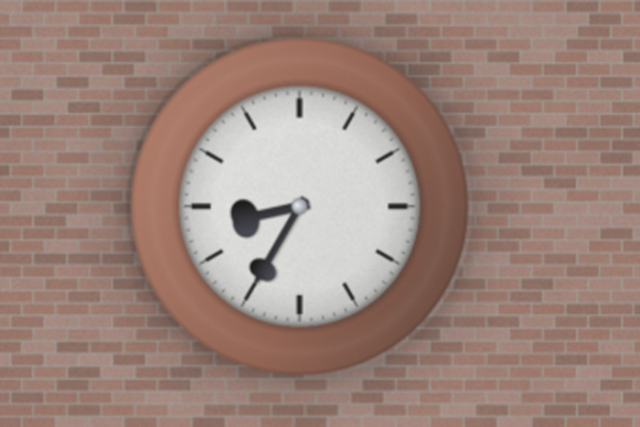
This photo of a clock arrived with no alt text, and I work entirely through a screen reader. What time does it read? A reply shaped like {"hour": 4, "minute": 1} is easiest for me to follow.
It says {"hour": 8, "minute": 35}
